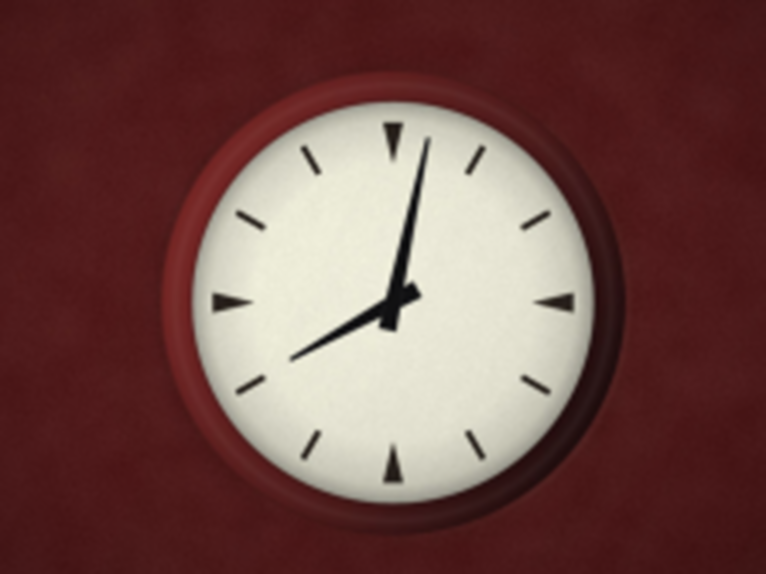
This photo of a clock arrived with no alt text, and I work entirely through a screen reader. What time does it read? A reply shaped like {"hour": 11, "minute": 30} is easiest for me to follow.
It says {"hour": 8, "minute": 2}
